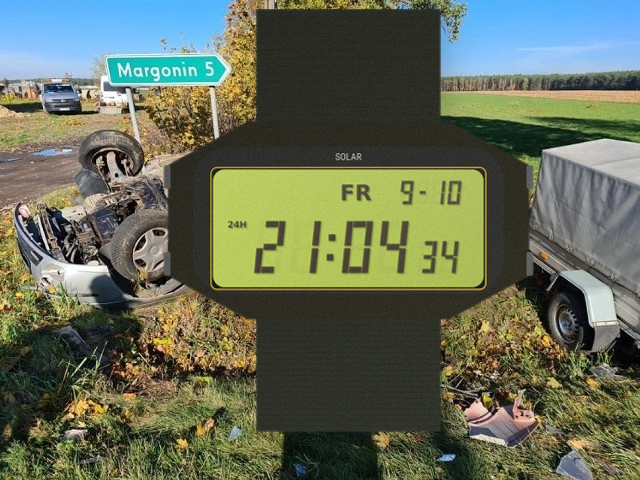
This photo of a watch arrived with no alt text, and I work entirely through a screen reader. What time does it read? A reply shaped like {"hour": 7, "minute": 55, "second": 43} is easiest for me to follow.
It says {"hour": 21, "minute": 4, "second": 34}
